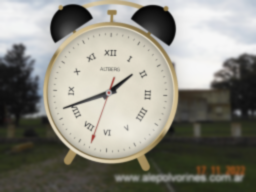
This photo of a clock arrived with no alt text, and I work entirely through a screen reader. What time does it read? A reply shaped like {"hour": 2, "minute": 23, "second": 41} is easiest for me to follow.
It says {"hour": 1, "minute": 41, "second": 33}
